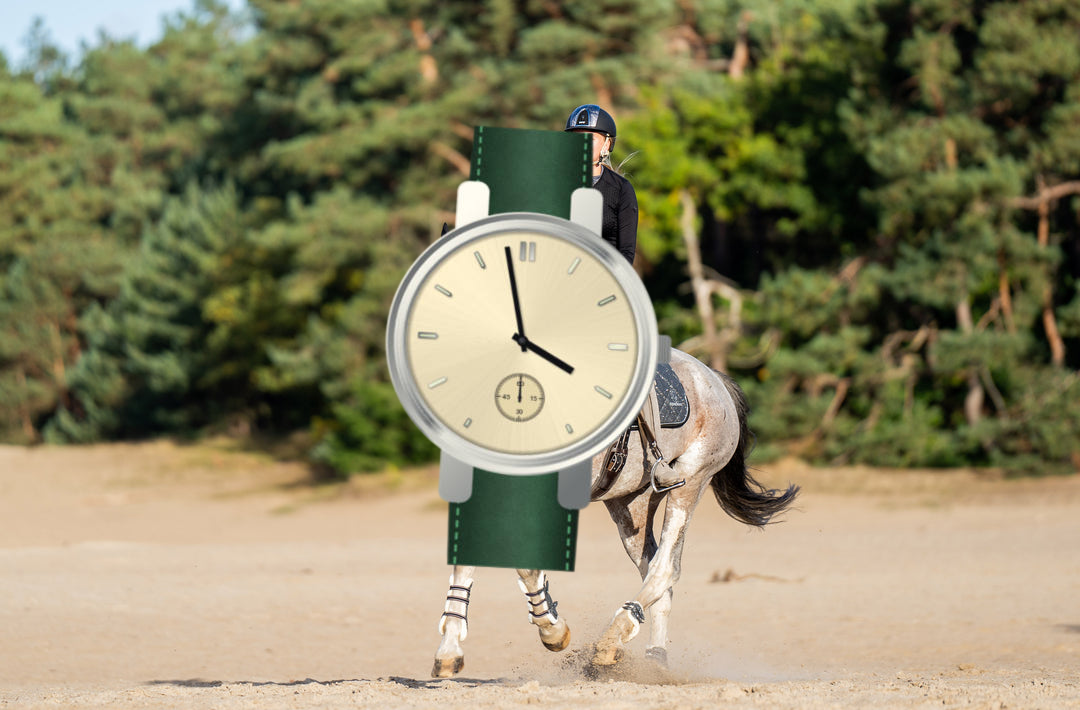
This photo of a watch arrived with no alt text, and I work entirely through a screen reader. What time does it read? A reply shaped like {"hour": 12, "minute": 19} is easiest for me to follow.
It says {"hour": 3, "minute": 58}
